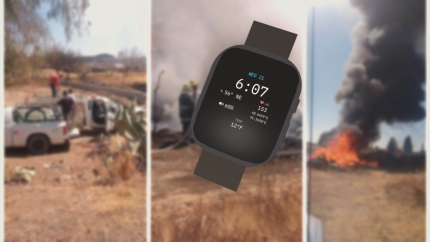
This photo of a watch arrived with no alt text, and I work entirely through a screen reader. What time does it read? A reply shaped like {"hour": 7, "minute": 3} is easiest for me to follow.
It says {"hour": 6, "minute": 7}
